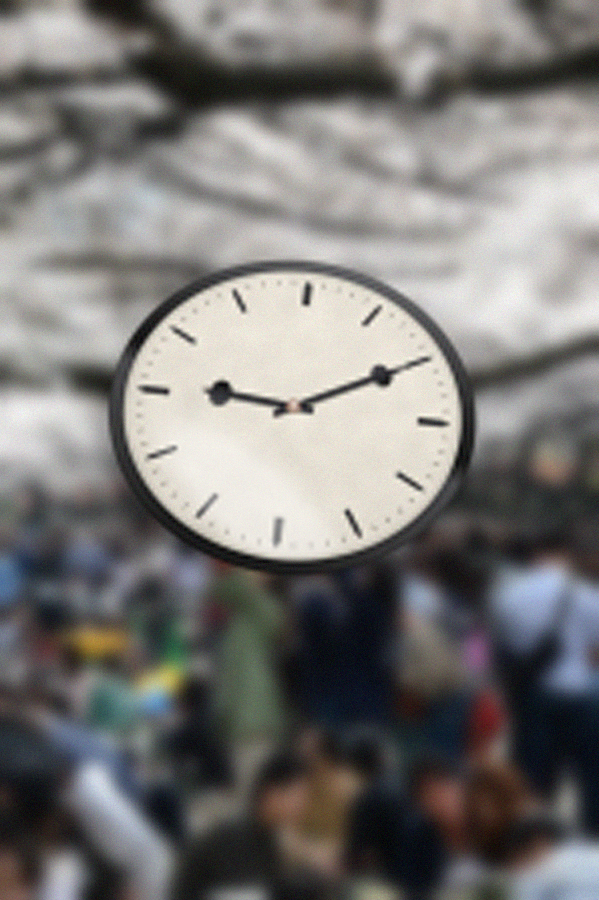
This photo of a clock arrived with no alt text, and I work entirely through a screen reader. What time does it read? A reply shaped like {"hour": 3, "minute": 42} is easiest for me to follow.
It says {"hour": 9, "minute": 10}
